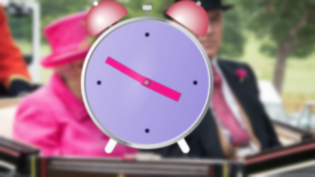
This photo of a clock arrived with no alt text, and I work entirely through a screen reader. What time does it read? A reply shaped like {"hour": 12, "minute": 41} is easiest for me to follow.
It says {"hour": 3, "minute": 50}
